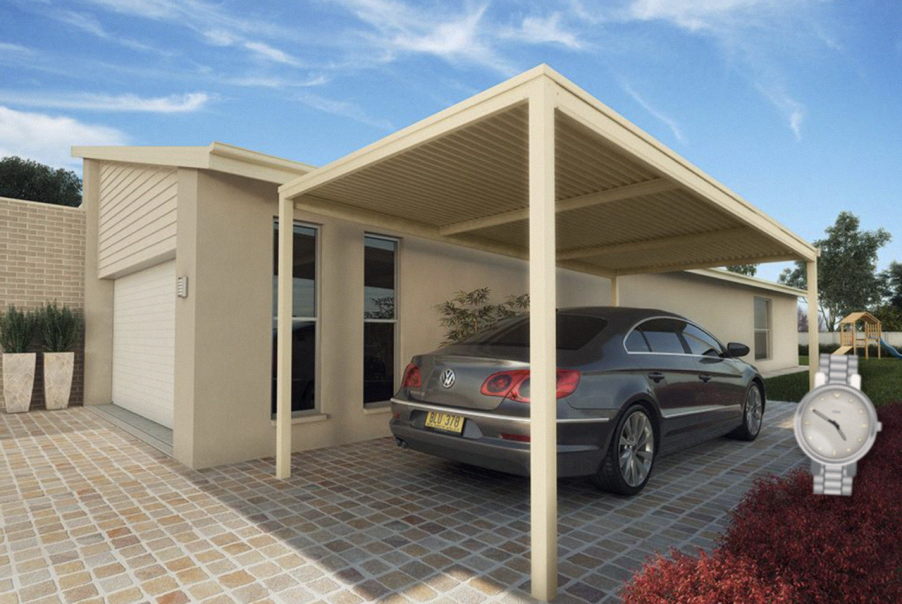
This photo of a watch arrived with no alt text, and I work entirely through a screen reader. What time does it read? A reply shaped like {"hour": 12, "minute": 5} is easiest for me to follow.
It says {"hour": 4, "minute": 50}
